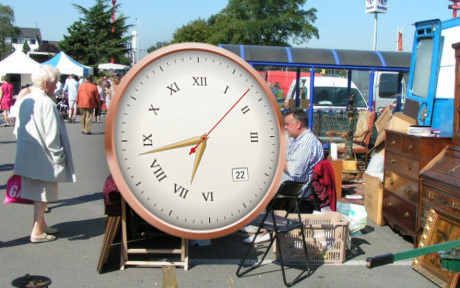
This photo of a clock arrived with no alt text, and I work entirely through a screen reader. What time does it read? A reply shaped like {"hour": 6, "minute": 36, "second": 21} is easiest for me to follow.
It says {"hour": 6, "minute": 43, "second": 8}
